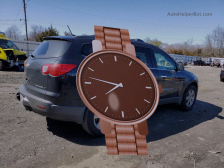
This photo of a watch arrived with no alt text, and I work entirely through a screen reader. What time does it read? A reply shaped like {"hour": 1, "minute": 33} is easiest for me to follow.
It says {"hour": 7, "minute": 47}
